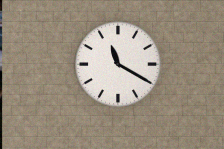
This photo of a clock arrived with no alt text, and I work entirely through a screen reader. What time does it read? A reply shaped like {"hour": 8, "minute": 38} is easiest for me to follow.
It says {"hour": 11, "minute": 20}
